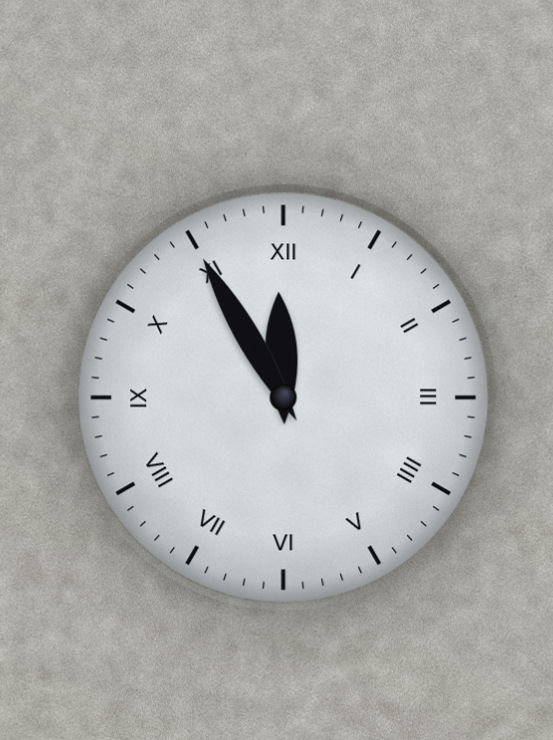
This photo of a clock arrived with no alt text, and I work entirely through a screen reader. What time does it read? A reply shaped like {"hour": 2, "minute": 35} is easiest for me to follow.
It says {"hour": 11, "minute": 55}
